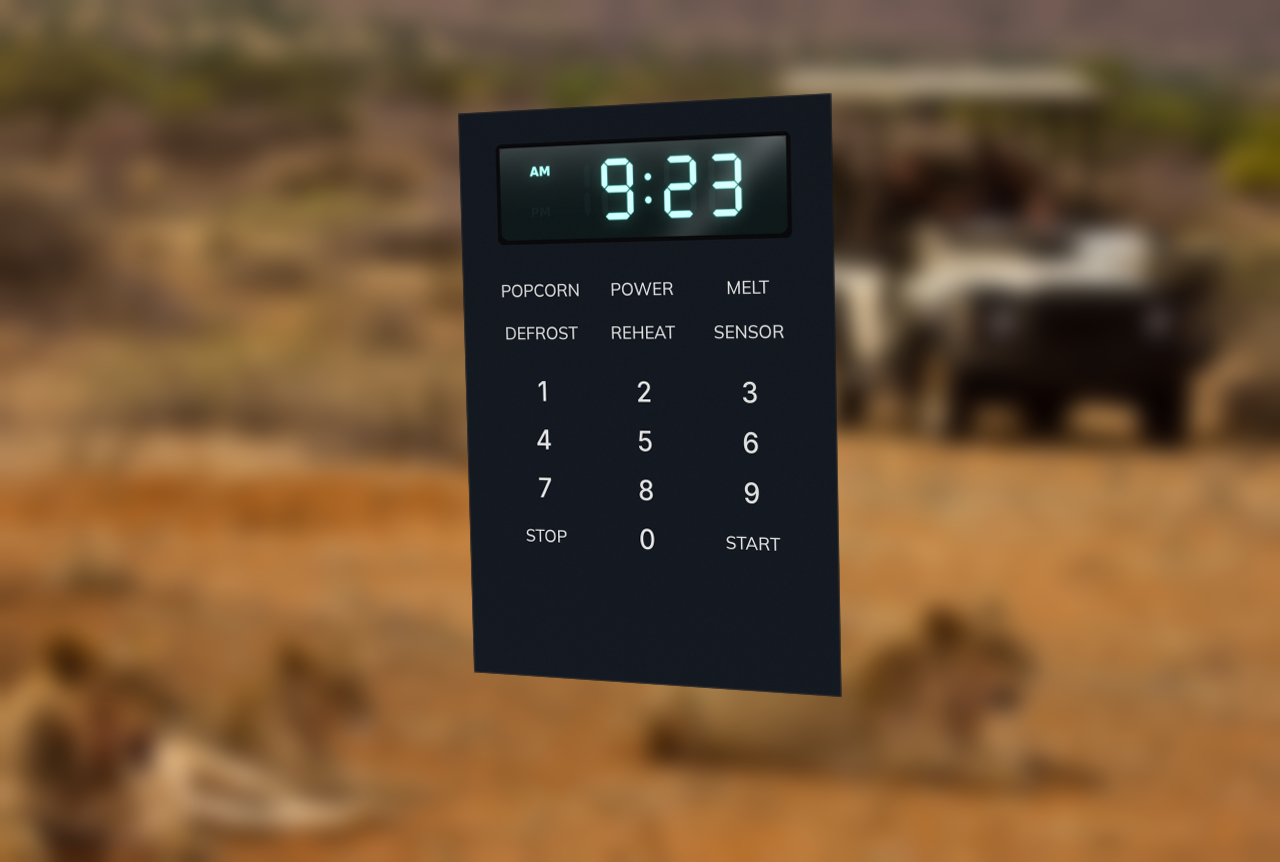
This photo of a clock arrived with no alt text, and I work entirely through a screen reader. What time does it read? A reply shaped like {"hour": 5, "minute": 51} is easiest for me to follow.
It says {"hour": 9, "minute": 23}
